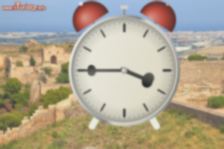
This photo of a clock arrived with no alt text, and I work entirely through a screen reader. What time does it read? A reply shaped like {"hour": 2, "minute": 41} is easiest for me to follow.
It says {"hour": 3, "minute": 45}
